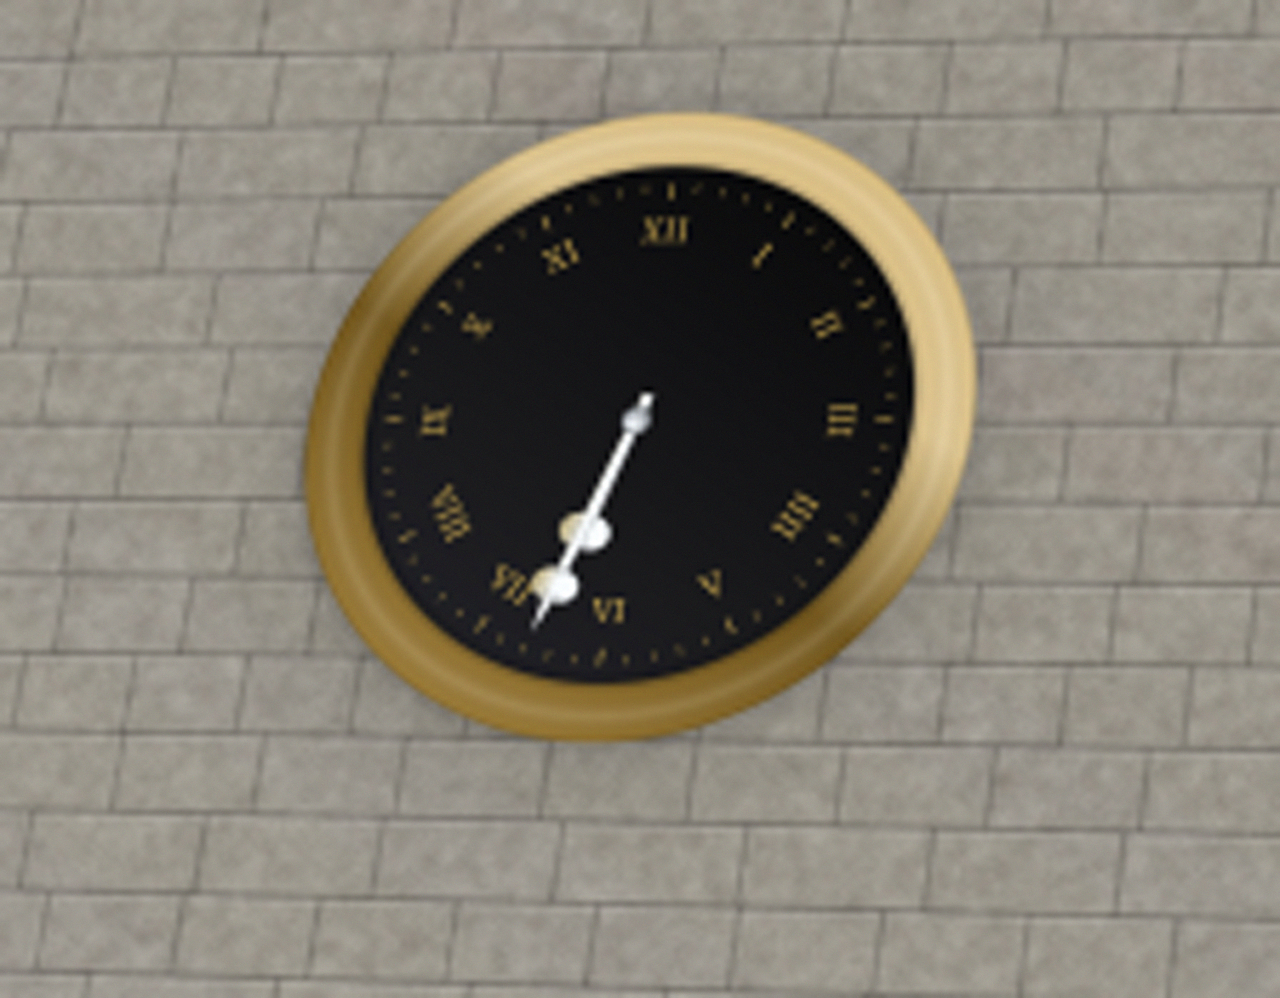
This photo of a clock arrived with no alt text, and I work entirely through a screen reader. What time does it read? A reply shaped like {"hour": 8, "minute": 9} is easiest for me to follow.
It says {"hour": 6, "minute": 33}
